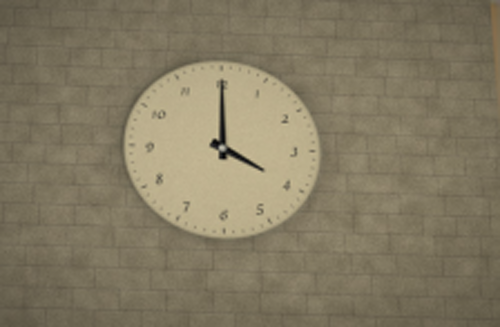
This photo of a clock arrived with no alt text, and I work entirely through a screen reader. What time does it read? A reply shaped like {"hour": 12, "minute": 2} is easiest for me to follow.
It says {"hour": 4, "minute": 0}
